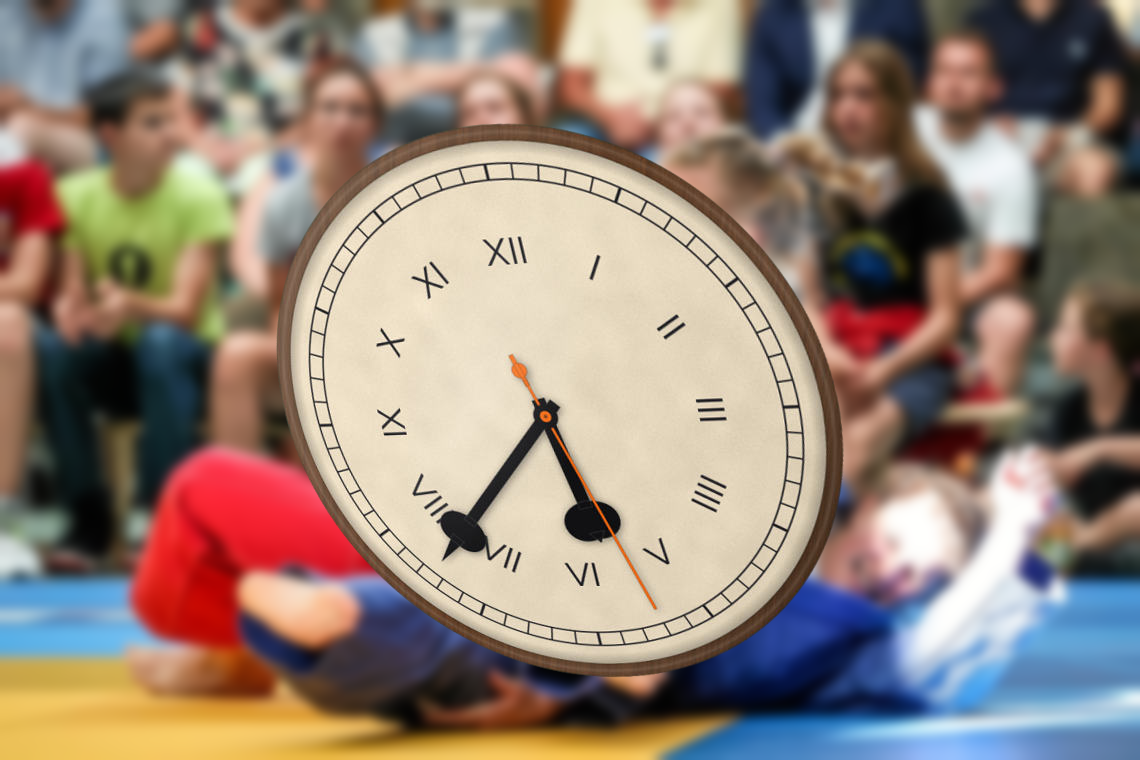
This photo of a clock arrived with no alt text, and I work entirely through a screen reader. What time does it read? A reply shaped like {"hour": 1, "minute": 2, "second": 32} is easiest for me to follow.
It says {"hour": 5, "minute": 37, "second": 27}
